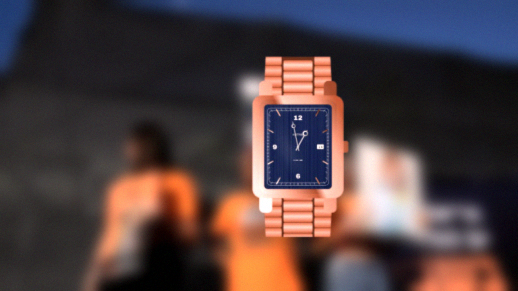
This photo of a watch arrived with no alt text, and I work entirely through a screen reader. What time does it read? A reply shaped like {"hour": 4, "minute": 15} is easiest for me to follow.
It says {"hour": 12, "minute": 58}
